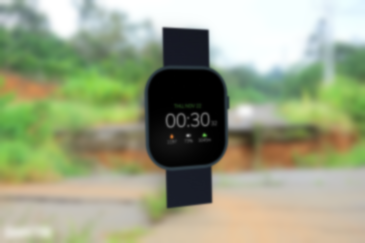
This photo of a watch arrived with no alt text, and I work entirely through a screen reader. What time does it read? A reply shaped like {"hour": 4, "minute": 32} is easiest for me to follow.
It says {"hour": 0, "minute": 30}
